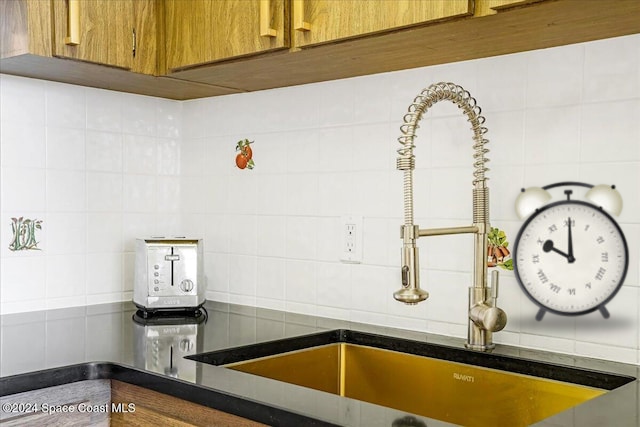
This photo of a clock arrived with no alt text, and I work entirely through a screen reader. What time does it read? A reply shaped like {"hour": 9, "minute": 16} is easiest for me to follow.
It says {"hour": 10, "minute": 0}
